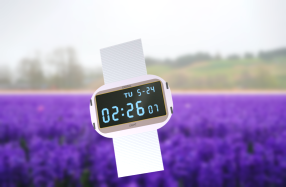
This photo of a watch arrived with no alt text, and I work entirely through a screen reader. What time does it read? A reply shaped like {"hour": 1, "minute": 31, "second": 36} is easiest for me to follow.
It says {"hour": 2, "minute": 26, "second": 7}
